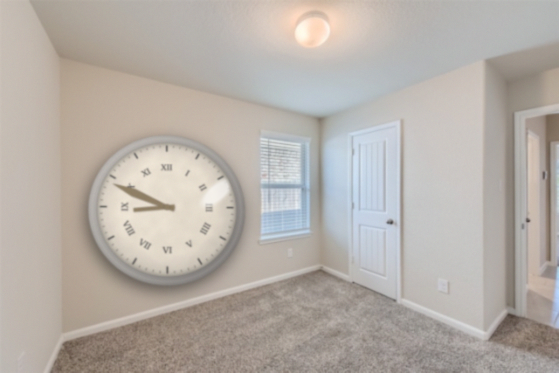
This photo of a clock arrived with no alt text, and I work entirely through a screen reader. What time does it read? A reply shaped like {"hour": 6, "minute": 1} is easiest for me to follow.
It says {"hour": 8, "minute": 49}
